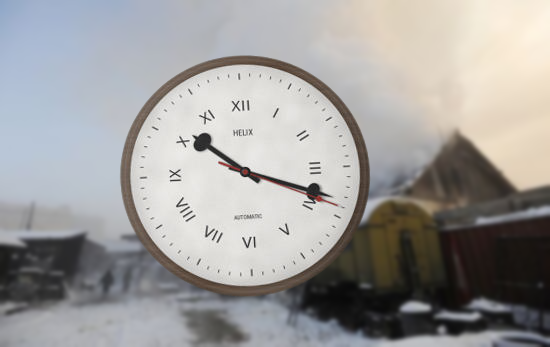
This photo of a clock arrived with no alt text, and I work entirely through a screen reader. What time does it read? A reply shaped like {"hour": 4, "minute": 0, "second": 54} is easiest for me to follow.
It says {"hour": 10, "minute": 18, "second": 19}
